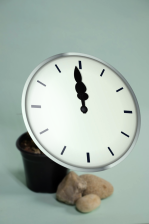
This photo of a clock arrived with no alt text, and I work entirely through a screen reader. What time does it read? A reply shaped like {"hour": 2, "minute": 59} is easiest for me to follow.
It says {"hour": 11, "minute": 59}
